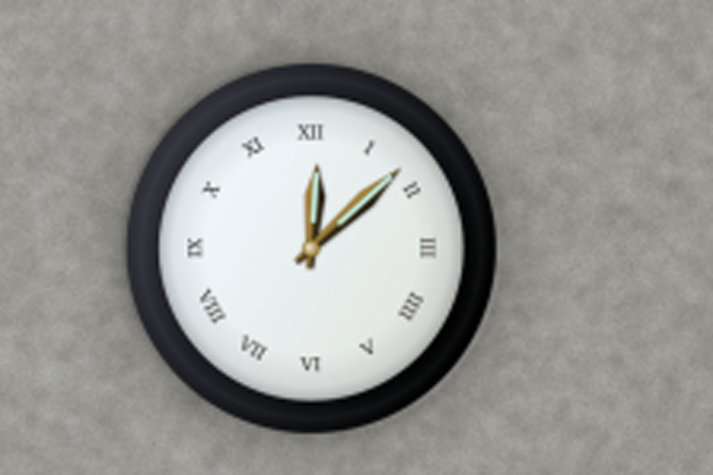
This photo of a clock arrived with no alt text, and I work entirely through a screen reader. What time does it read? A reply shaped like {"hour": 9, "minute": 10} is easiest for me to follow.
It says {"hour": 12, "minute": 8}
